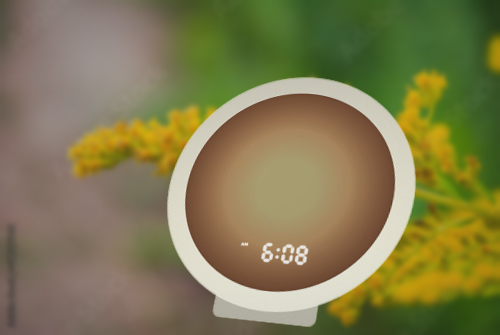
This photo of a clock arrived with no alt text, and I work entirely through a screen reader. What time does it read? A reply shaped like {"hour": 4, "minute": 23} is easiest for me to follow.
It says {"hour": 6, "minute": 8}
